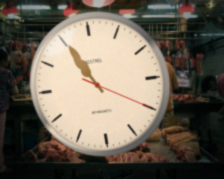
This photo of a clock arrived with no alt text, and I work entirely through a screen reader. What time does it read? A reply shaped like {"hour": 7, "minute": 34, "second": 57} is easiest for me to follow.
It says {"hour": 10, "minute": 55, "second": 20}
